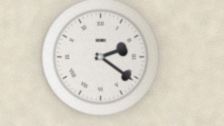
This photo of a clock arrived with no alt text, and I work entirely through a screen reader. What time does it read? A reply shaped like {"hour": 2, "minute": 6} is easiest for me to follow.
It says {"hour": 2, "minute": 21}
